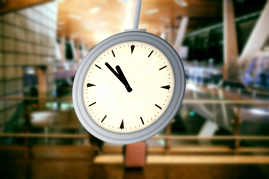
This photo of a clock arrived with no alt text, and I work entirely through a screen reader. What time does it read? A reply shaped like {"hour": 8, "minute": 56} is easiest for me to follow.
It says {"hour": 10, "minute": 52}
